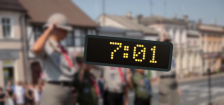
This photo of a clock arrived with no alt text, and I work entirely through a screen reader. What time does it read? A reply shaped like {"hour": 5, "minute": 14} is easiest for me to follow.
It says {"hour": 7, "minute": 1}
